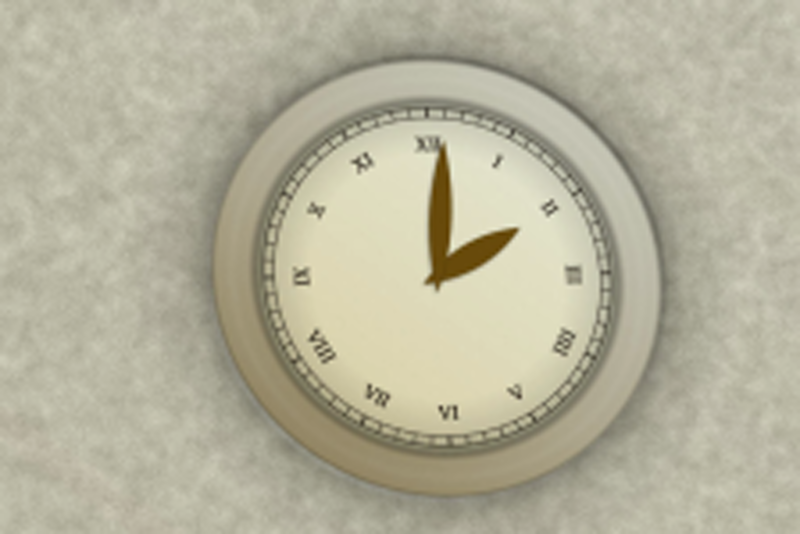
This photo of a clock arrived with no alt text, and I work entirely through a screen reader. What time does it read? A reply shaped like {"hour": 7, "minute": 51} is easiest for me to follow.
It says {"hour": 2, "minute": 1}
